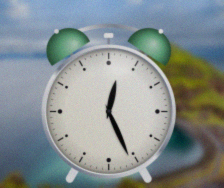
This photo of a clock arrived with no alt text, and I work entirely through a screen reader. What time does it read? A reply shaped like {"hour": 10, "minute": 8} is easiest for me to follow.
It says {"hour": 12, "minute": 26}
